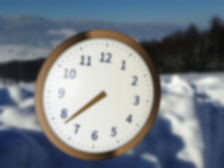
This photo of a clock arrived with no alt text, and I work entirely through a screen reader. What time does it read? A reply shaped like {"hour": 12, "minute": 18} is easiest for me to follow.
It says {"hour": 7, "minute": 38}
